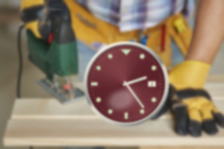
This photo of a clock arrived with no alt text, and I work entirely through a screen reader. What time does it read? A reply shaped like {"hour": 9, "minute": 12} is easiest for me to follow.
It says {"hour": 2, "minute": 24}
